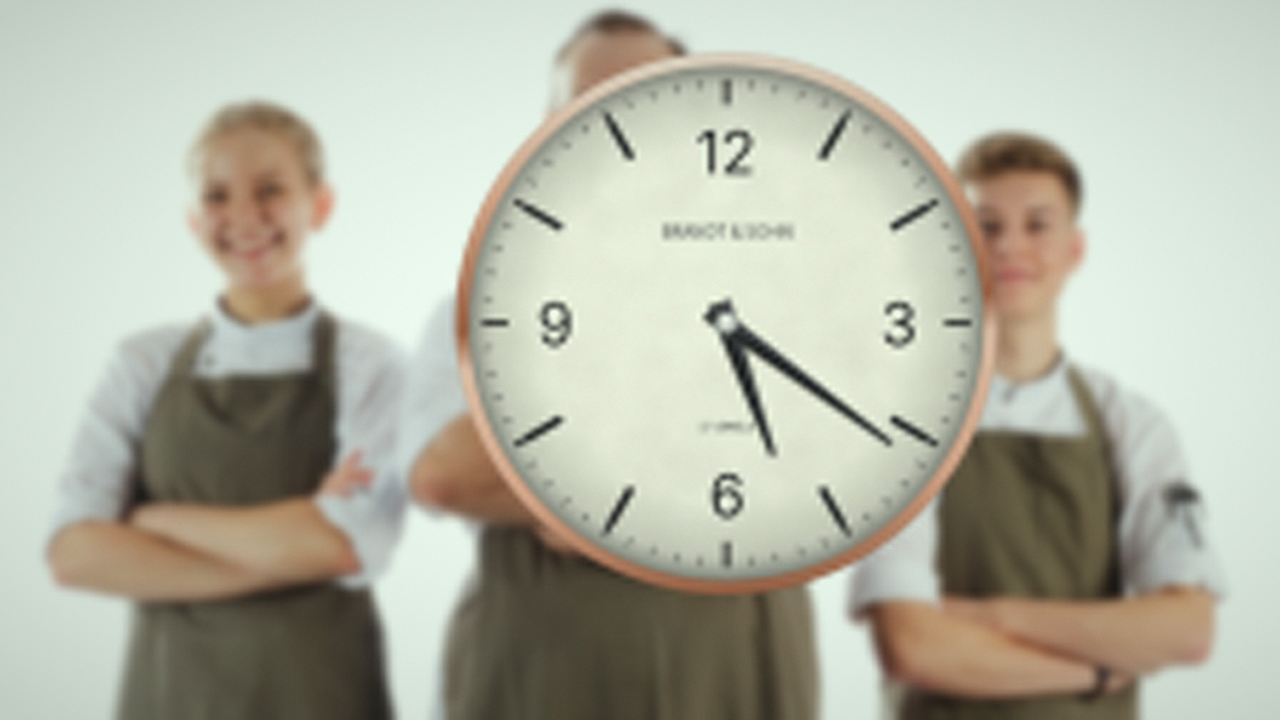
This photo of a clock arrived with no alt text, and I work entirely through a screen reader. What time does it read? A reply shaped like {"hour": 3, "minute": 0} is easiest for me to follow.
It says {"hour": 5, "minute": 21}
